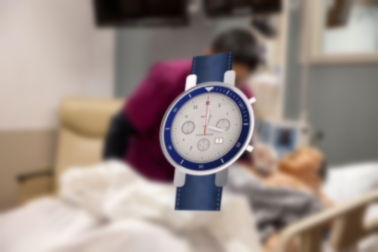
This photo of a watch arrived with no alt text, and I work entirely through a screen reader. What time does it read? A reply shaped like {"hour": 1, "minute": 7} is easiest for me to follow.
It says {"hour": 12, "minute": 18}
